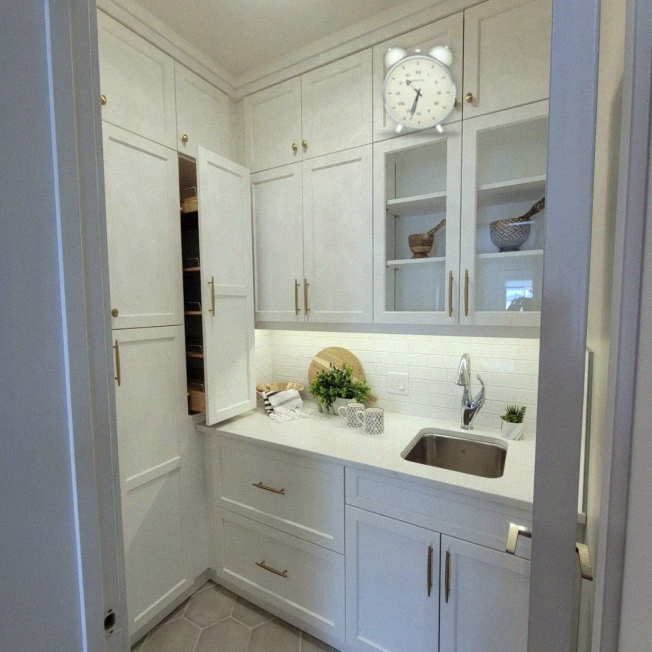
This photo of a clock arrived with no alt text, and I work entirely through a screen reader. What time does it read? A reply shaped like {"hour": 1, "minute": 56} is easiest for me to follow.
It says {"hour": 10, "minute": 33}
